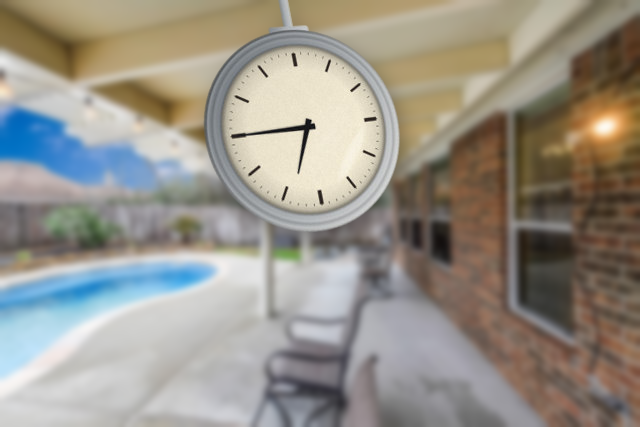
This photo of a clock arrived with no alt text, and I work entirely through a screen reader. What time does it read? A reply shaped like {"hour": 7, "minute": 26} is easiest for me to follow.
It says {"hour": 6, "minute": 45}
